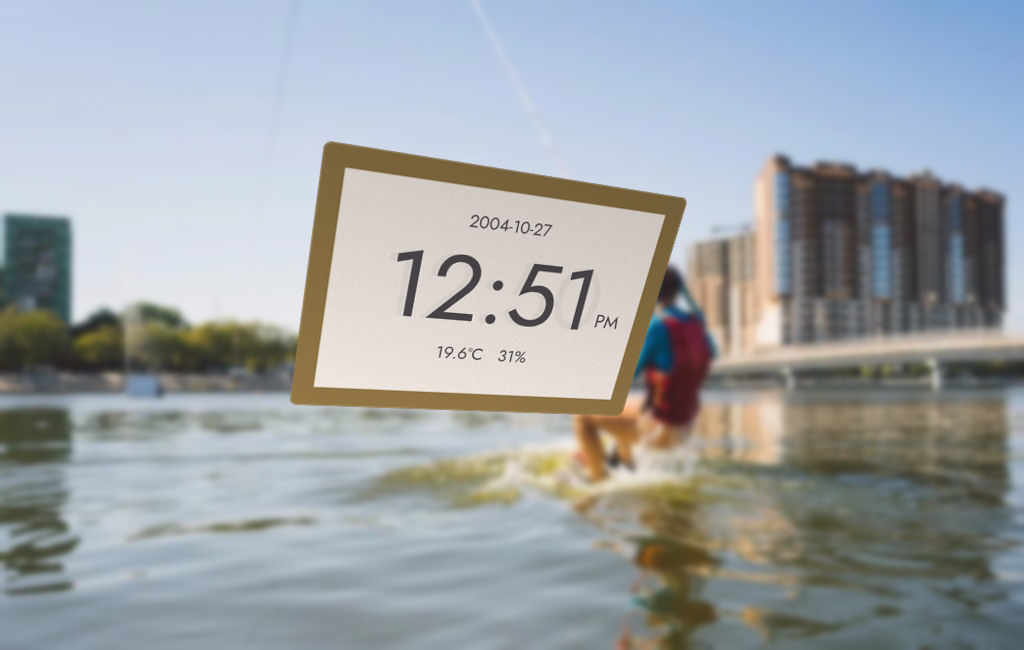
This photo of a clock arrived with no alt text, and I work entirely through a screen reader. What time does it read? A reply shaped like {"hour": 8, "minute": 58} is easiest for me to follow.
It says {"hour": 12, "minute": 51}
